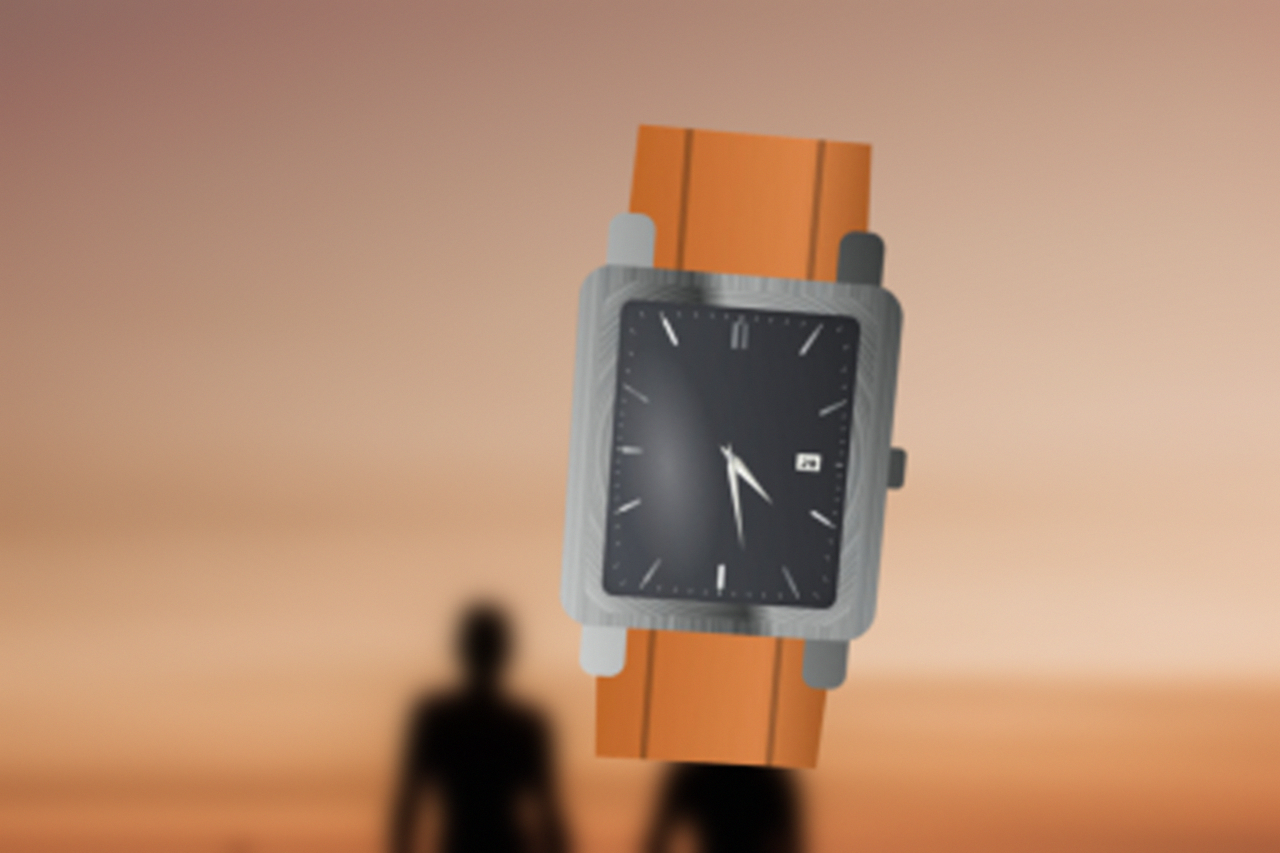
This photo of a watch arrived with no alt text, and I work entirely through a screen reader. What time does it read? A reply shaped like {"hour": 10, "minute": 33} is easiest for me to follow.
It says {"hour": 4, "minute": 28}
